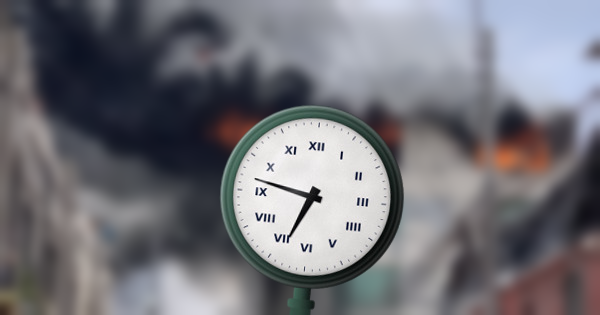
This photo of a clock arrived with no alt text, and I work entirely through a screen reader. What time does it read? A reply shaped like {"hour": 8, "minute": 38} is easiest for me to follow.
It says {"hour": 6, "minute": 47}
